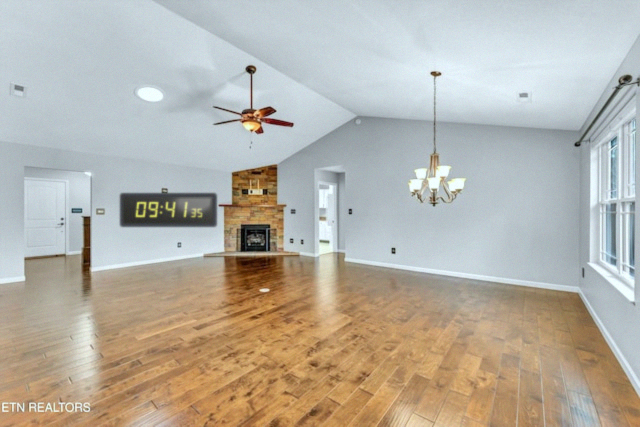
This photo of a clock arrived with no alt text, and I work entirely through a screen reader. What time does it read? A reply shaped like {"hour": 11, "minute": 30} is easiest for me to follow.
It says {"hour": 9, "minute": 41}
